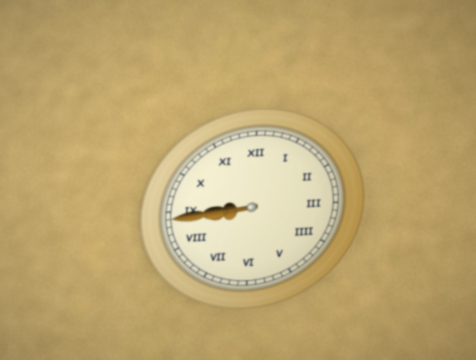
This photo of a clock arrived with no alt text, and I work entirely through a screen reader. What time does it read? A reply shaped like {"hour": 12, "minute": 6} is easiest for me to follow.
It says {"hour": 8, "minute": 44}
